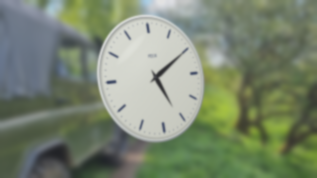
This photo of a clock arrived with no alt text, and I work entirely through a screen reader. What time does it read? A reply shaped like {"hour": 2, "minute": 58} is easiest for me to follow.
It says {"hour": 5, "minute": 10}
